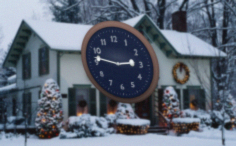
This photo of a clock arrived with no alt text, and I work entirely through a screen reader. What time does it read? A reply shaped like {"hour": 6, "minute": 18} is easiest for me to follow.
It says {"hour": 2, "minute": 47}
